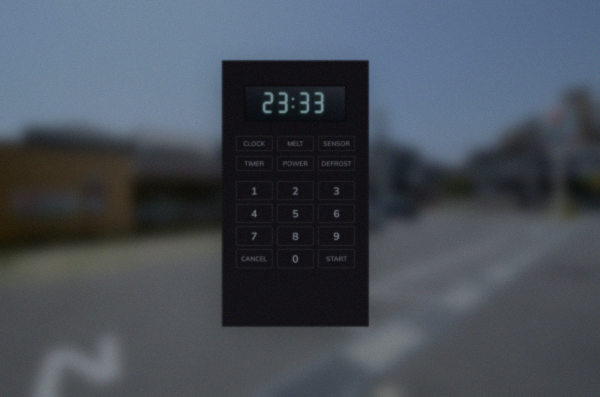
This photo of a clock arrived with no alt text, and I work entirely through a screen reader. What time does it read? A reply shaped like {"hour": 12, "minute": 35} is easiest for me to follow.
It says {"hour": 23, "minute": 33}
